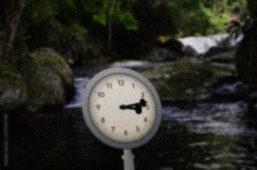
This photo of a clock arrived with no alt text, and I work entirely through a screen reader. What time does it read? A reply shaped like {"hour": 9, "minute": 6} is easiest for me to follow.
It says {"hour": 3, "minute": 13}
